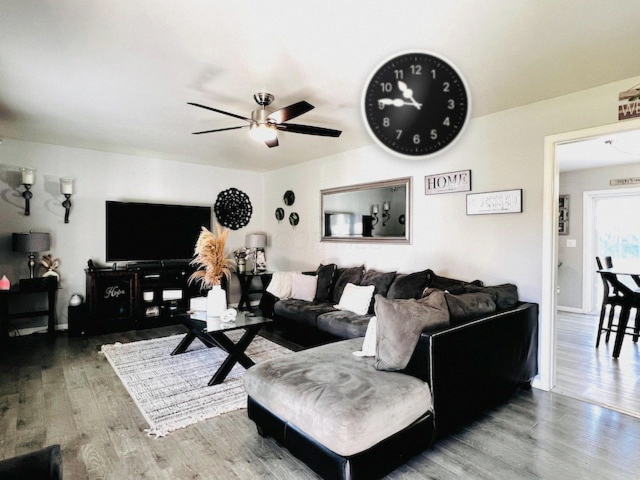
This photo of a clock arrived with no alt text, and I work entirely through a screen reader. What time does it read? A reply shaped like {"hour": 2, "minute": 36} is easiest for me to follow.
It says {"hour": 10, "minute": 46}
